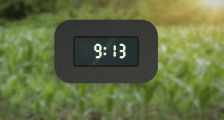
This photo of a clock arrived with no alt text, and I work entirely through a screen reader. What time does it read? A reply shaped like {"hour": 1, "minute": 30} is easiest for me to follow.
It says {"hour": 9, "minute": 13}
